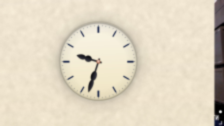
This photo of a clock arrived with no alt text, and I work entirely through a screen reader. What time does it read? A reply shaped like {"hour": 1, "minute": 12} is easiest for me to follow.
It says {"hour": 9, "minute": 33}
